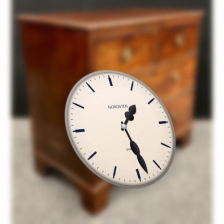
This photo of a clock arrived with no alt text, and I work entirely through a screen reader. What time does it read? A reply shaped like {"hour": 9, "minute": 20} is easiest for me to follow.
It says {"hour": 1, "minute": 28}
